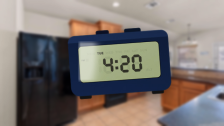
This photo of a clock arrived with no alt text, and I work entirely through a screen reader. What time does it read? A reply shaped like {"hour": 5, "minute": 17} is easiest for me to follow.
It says {"hour": 4, "minute": 20}
